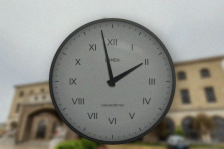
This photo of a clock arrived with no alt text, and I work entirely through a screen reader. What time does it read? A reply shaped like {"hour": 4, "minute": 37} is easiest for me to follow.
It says {"hour": 1, "minute": 58}
